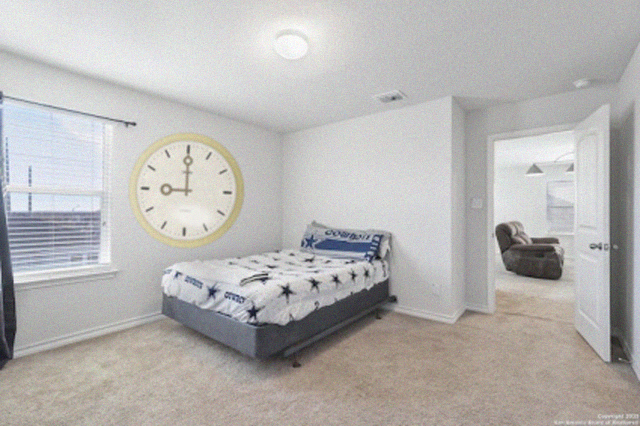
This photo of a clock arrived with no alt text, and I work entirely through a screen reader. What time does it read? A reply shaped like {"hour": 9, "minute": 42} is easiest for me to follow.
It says {"hour": 9, "minute": 0}
